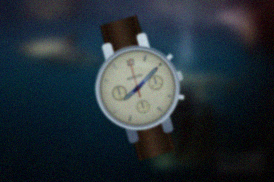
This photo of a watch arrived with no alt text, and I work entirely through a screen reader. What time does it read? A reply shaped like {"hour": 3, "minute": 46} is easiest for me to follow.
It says {"hour": 8, "minute": 10}
